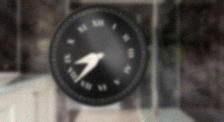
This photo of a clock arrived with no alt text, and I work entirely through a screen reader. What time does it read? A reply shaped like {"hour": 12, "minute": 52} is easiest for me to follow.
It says {"hour": 8, "minute": 38}
